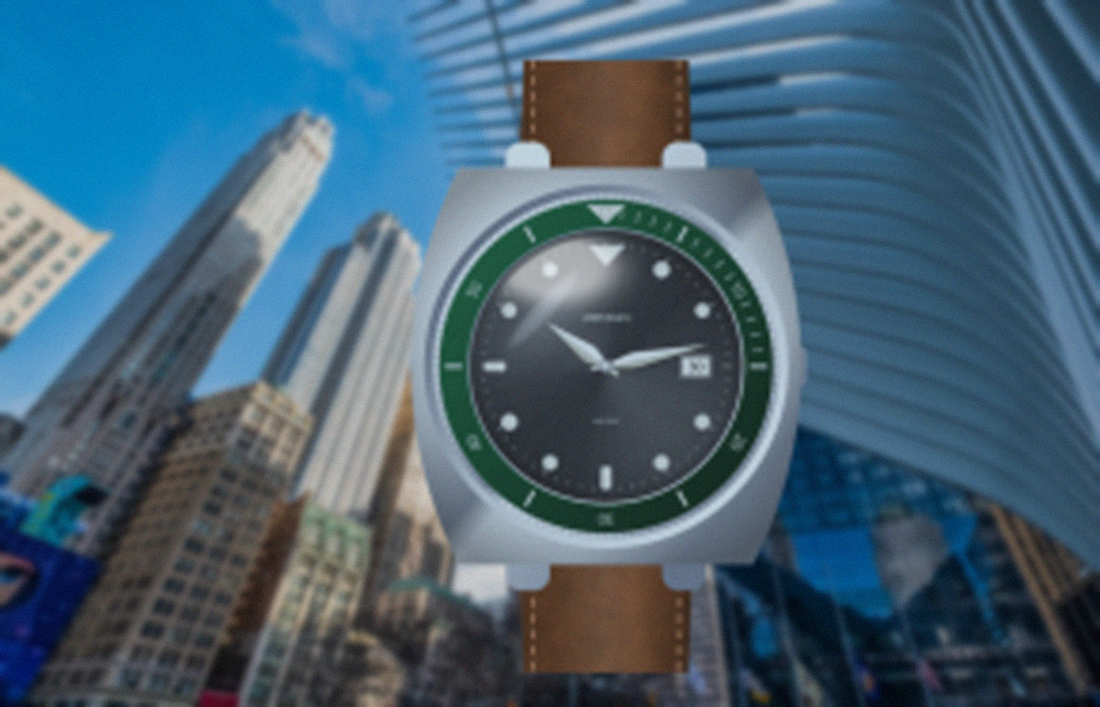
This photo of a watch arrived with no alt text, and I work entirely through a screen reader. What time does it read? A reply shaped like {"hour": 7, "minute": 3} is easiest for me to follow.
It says {"hour": 10, "minute": 13}
